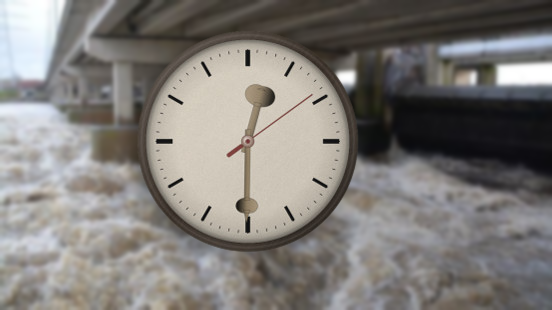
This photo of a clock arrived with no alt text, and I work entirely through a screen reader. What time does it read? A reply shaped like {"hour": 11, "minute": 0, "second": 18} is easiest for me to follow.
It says {"hour": 12, "minute": 30, "second": 9}
